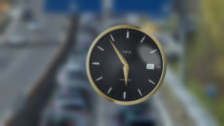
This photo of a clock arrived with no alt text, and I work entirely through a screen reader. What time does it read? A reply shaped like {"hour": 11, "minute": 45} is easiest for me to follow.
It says {"hour": 5, "minute": 54}
